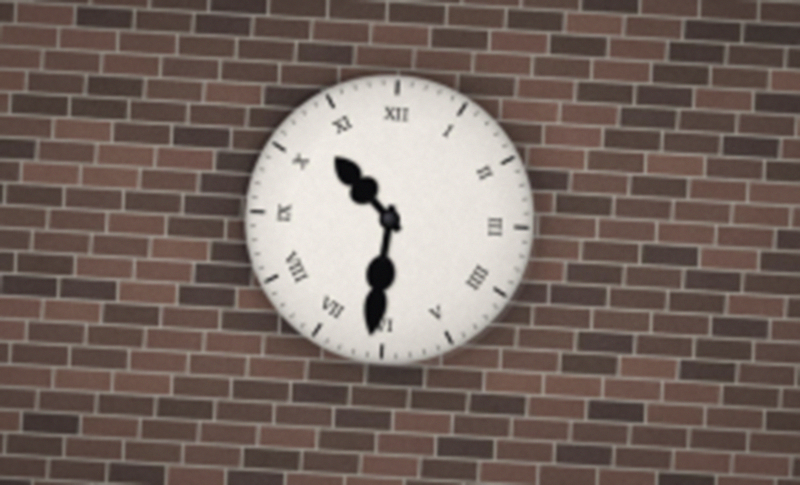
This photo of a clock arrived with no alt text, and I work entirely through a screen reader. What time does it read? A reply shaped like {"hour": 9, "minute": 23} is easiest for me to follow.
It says {"hour": 10, "minute": 31}
